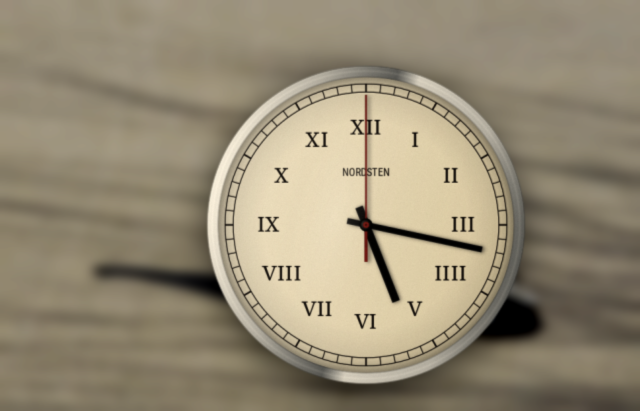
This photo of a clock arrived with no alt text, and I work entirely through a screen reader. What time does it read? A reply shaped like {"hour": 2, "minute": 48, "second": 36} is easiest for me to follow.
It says {"hour": 5, "minute": 17, "second": 0}
